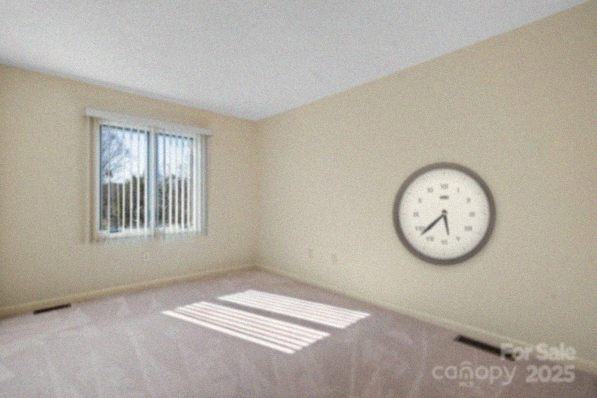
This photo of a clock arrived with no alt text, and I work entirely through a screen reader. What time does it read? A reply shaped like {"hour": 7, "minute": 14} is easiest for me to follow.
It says {"hour": 5, "minute": 38}
